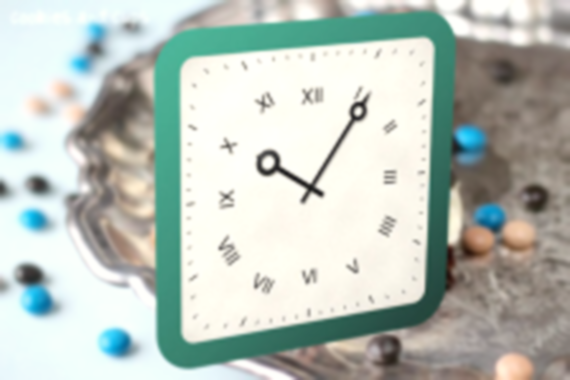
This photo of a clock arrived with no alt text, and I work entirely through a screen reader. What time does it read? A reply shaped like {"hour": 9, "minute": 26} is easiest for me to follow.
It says {"hour": 10, "minute": 6}
